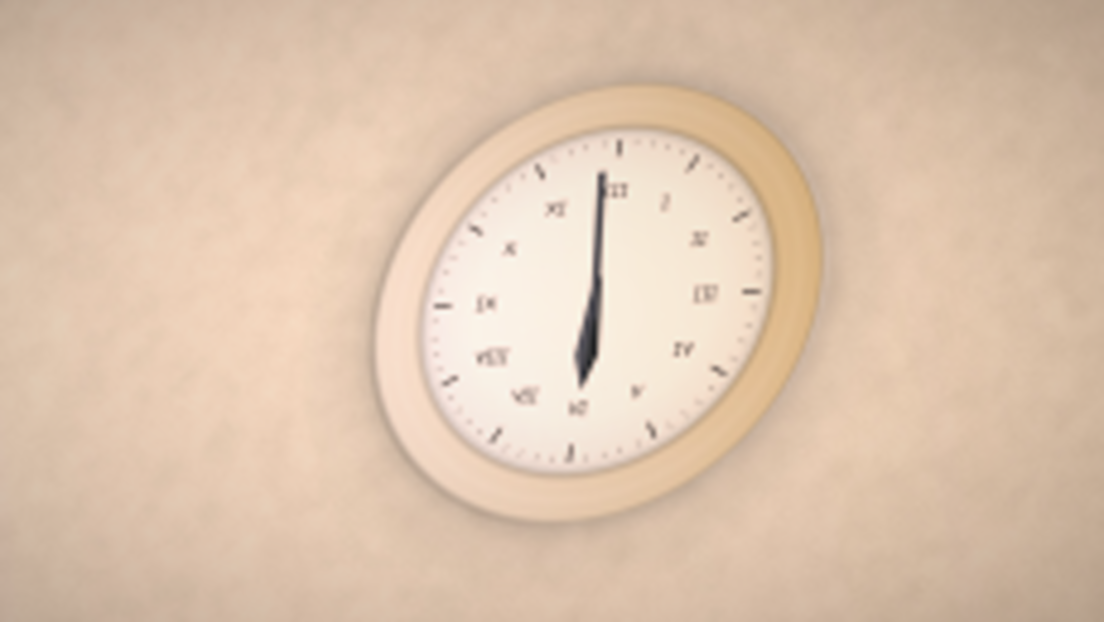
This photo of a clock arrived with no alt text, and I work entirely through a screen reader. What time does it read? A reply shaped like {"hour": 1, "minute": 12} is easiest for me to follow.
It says {"hour": 5, "minute": 59}
